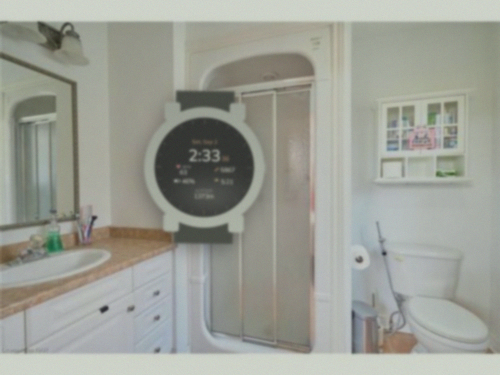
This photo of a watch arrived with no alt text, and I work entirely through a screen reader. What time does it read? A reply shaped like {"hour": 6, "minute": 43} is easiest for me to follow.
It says {"hour": 2, "minute": 33}
